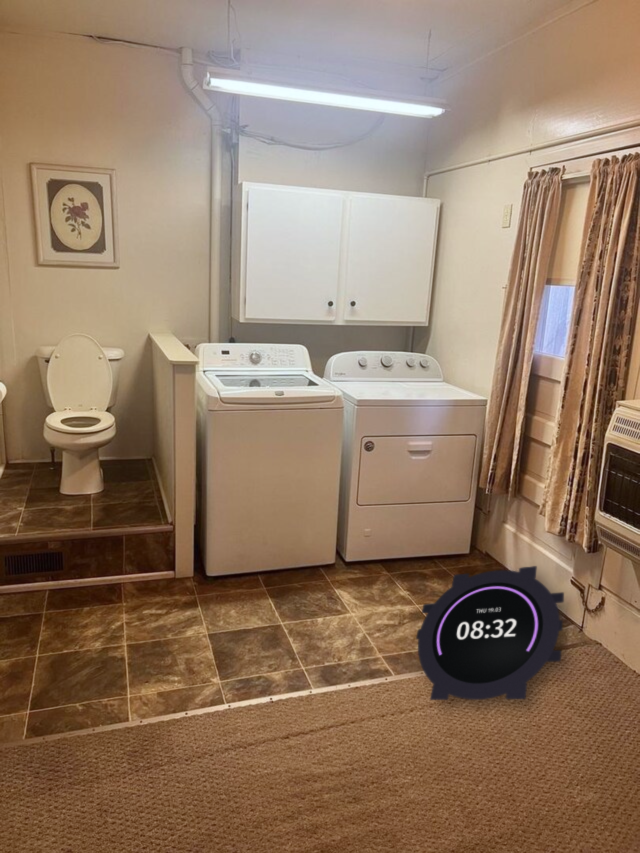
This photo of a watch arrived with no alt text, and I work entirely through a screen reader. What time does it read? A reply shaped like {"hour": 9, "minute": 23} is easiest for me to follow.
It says {"hour": 8, "minute": 32}
